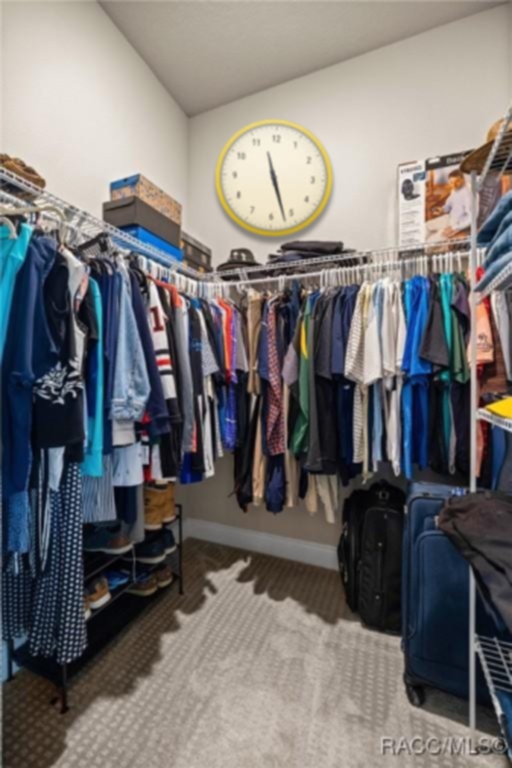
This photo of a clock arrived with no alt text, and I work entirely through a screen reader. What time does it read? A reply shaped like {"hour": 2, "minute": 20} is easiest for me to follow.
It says {"hour": 11, "minute": 27}
